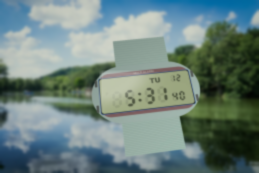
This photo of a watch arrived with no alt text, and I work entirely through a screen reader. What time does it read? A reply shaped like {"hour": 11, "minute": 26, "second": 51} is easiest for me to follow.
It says {"hour": 5, "minute": 31, "second": 40}
